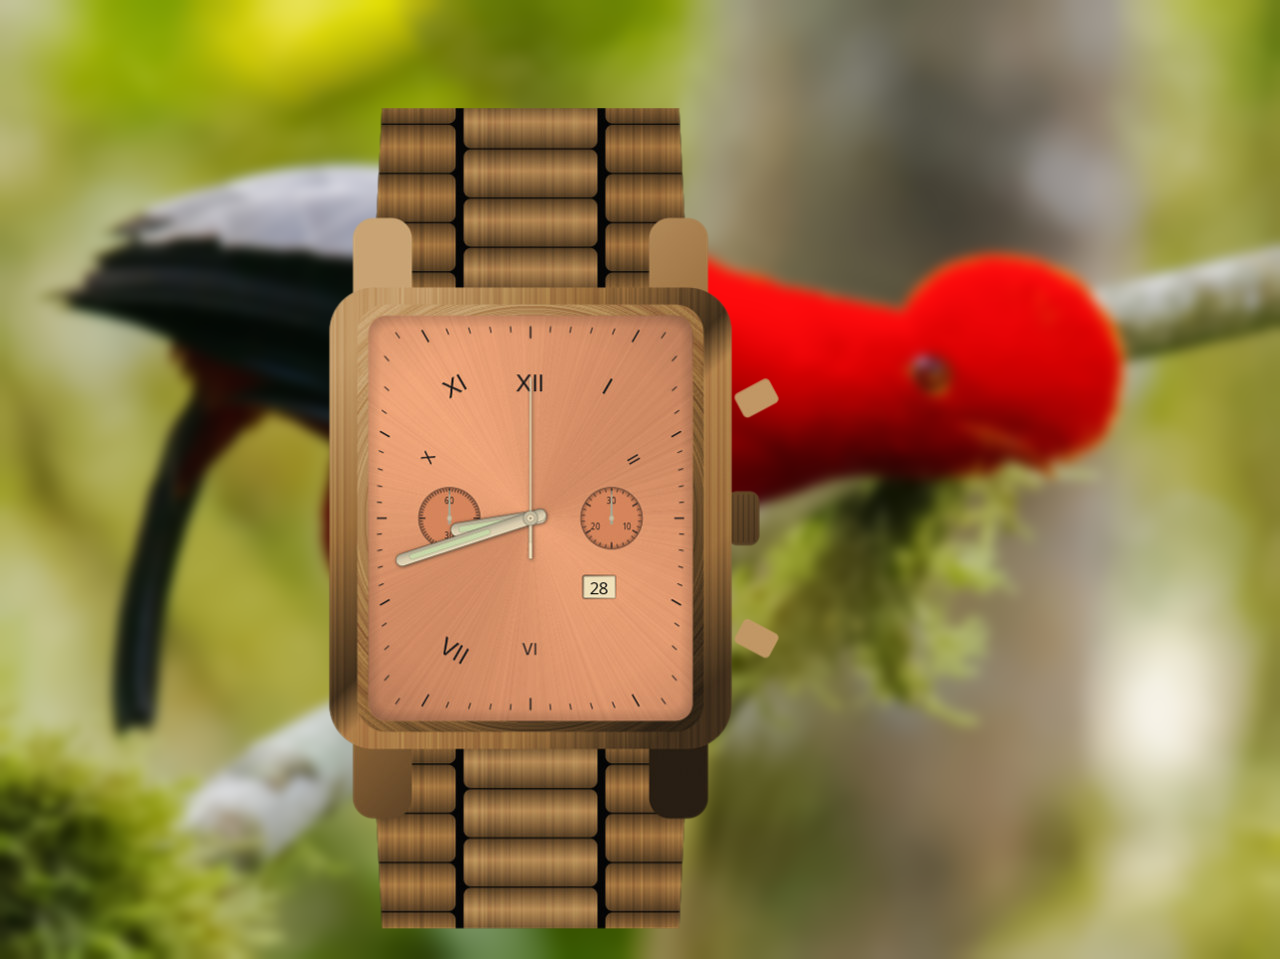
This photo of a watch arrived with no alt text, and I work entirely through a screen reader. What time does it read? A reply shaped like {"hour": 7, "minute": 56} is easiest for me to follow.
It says {"hour": 8, "minute": 42}
